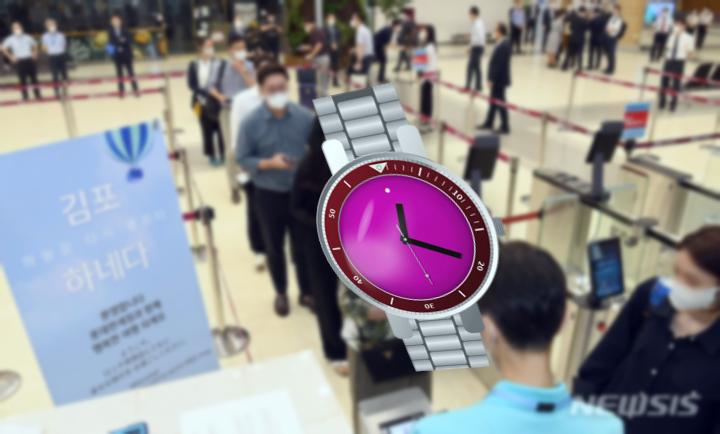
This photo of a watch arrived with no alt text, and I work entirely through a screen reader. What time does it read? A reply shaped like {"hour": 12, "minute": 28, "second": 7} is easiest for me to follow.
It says {"hour": 12, "minute": 19, "second": 28}
